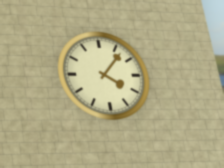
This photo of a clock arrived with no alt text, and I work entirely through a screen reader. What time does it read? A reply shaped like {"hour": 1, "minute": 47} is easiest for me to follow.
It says {"hour": 4, "minute": 7}
